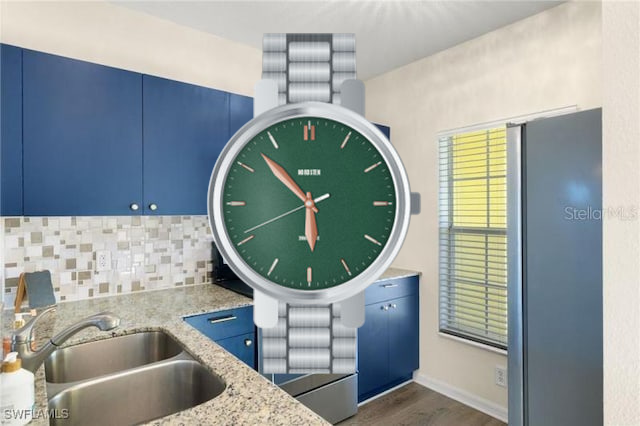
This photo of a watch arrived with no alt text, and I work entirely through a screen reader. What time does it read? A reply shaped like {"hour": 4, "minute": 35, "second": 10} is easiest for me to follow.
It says {"hour": 5, "minute": 52, "second": 41}
